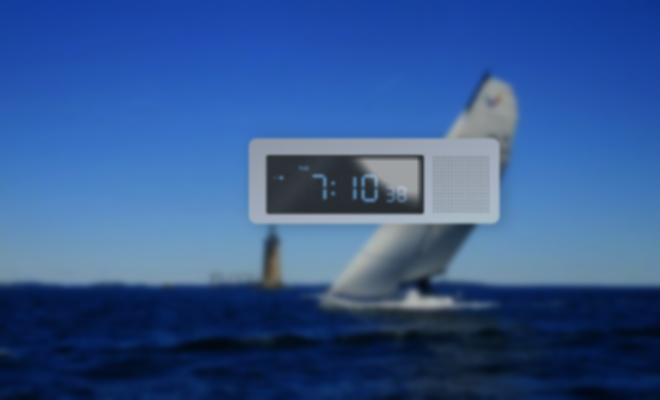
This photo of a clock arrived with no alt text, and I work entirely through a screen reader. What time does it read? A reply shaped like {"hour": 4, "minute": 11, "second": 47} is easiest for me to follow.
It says {"hour": 7, "minute": 10, "second": 38}
